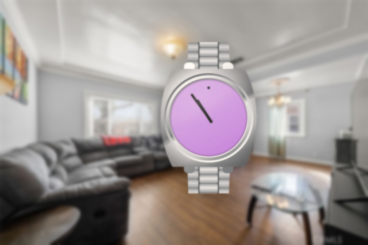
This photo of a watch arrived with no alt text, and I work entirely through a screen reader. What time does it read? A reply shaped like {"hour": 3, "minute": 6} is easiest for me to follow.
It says {"hour": 10, "minute": 54}
